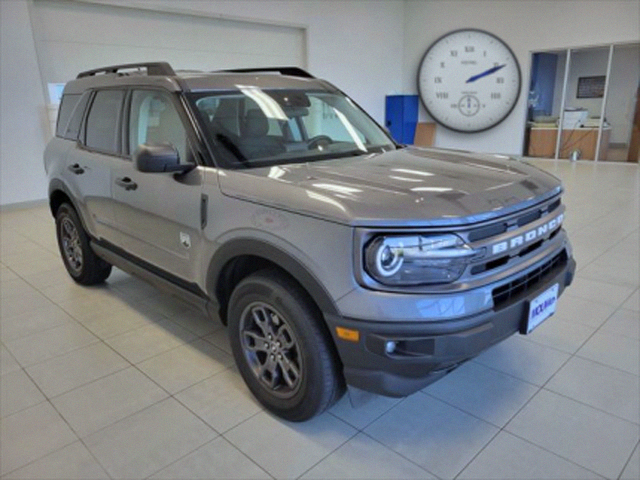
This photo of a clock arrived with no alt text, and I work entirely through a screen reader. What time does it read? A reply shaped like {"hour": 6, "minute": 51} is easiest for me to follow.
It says {"hour": 2, "minute": 11}
